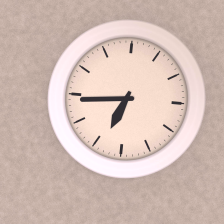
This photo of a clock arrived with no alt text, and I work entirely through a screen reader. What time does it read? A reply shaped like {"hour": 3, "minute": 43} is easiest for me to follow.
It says {"hour": 6, "minute": 44}
